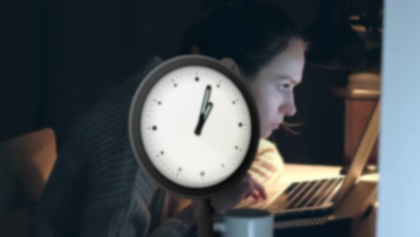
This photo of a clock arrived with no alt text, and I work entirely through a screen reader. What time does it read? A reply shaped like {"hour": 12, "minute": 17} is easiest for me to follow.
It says {"hour": 1, "minute": 3}
